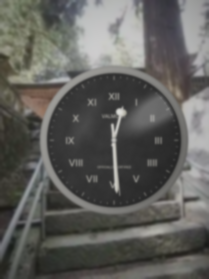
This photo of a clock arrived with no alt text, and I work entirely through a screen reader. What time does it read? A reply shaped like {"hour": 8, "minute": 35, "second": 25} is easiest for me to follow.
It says {"hour": 12, "minute": 29, "second": 29}
